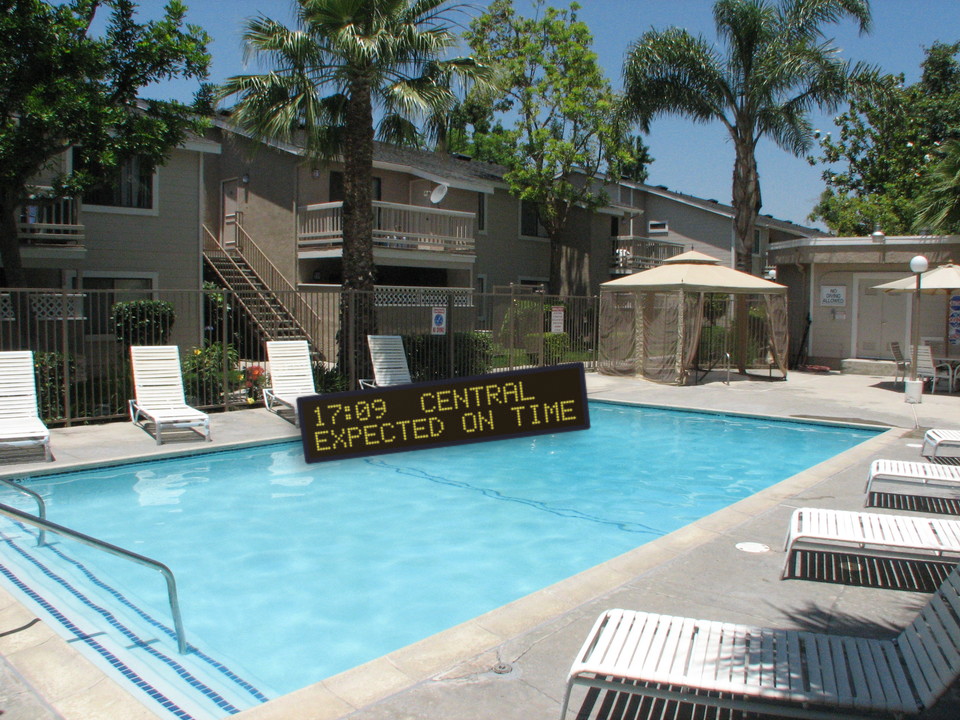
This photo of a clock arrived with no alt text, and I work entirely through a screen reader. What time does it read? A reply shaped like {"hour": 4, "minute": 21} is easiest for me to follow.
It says {"hour": 17, "minute": 9}
